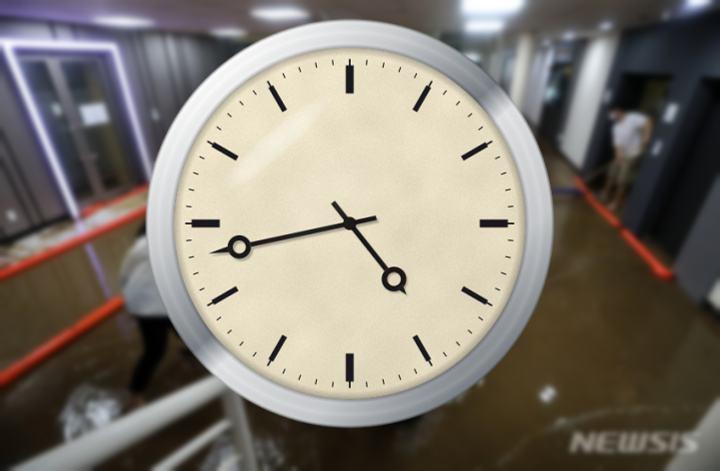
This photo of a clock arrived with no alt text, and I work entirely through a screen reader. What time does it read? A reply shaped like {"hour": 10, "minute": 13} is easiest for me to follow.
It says {"hour": 4, "minute": 43}
